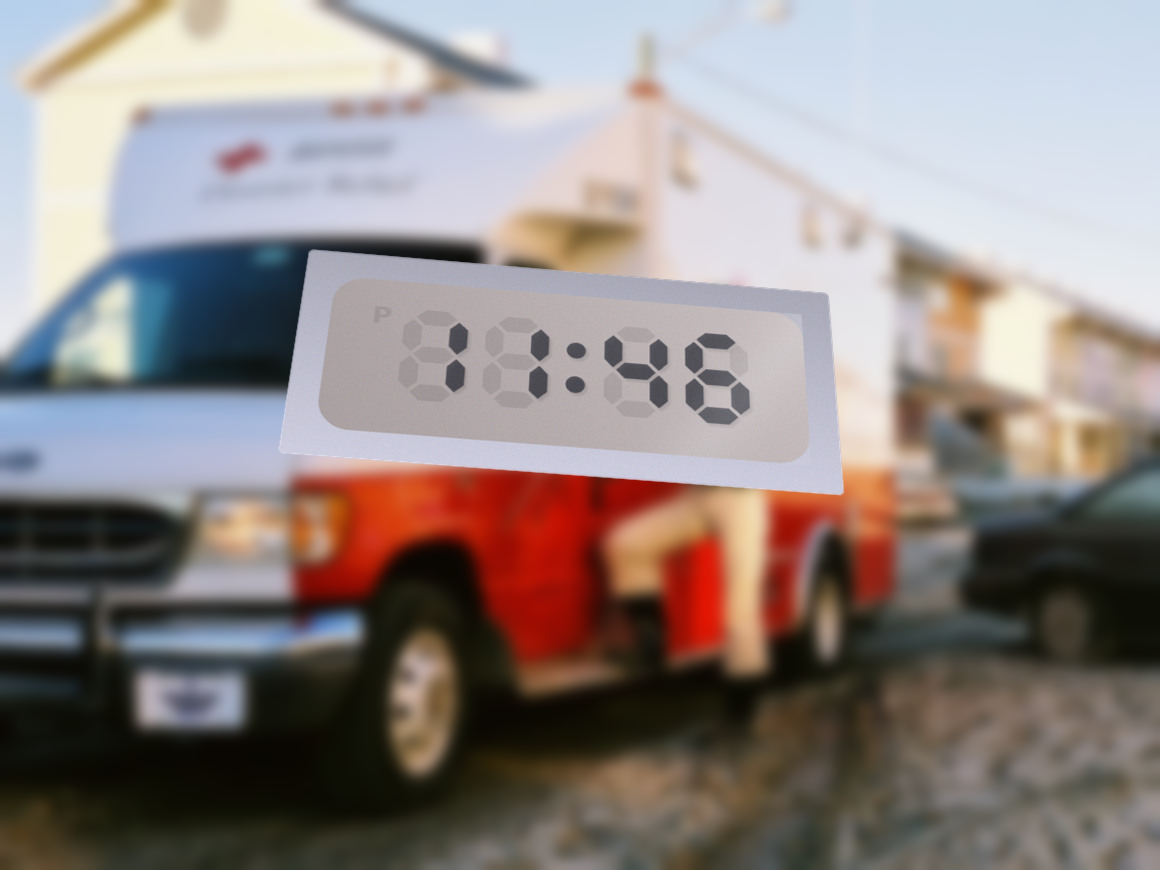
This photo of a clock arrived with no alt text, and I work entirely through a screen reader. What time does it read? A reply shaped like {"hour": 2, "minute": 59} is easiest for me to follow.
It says {"hour": 11, "minute": 46}
